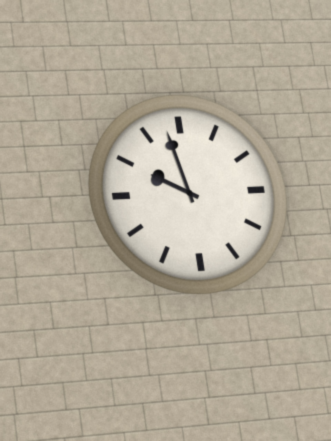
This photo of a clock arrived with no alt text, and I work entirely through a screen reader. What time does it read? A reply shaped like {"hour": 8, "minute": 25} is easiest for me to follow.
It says {"hour": 9, "minute": 58}
